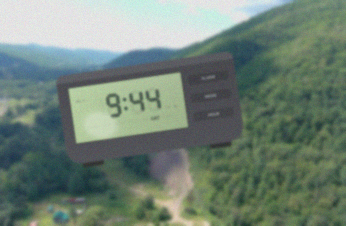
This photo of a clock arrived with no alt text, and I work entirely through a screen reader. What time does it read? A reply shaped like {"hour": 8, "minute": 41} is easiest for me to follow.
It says {"hour": 9, "minute": 44}
